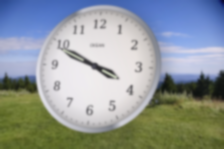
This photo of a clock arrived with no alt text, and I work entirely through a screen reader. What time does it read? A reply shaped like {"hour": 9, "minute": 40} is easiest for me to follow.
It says {"hour": 3, "minute": 49}
